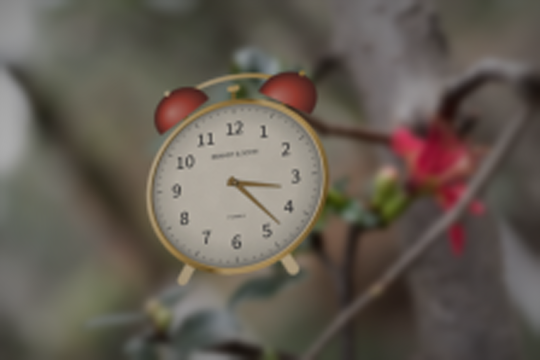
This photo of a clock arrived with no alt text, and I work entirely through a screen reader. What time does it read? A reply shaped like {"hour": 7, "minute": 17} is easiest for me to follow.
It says {"hour": 3, "minute": 23}
